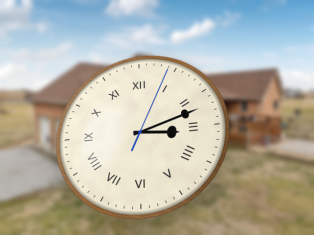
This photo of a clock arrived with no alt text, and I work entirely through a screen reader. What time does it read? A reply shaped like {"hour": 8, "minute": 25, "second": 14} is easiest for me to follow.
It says {"hour": 3, "minute": 12, "second": 4}
